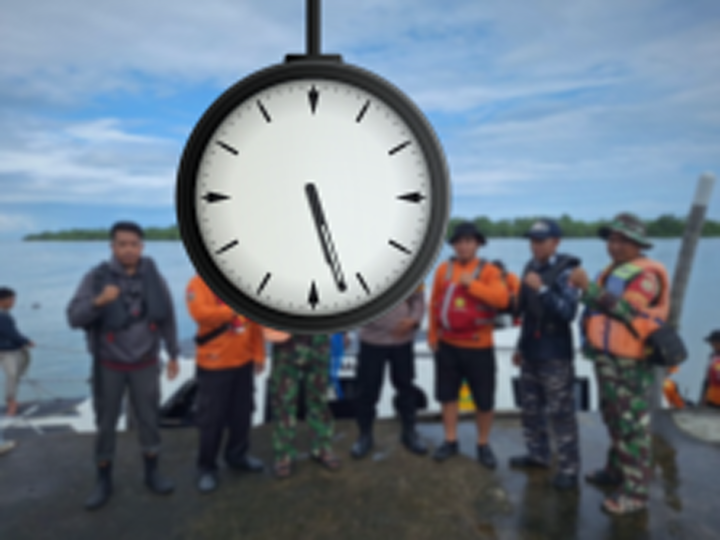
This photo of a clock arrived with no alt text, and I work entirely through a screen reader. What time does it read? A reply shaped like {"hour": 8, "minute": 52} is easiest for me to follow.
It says {"hour": 5, "minute": 27}
